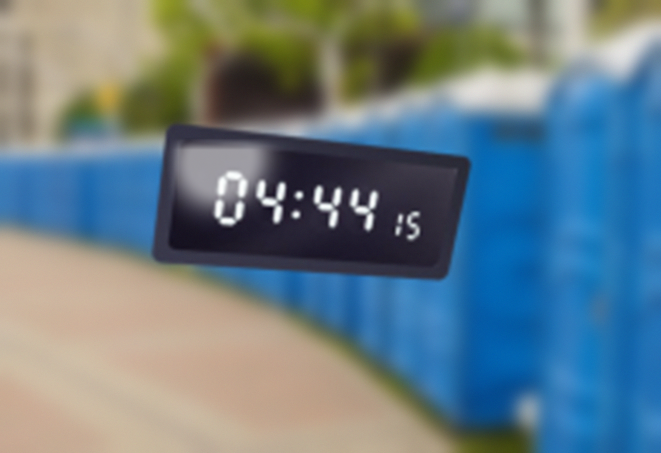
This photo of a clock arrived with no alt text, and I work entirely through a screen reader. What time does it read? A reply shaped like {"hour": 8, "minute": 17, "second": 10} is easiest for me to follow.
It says {"hour": 4, "minute": 44, "second": 15}
